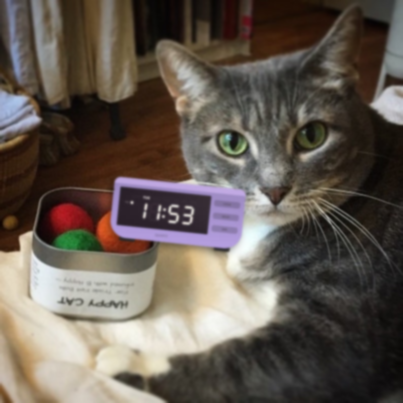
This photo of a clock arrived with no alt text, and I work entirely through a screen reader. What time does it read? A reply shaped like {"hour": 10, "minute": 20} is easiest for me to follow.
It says {"hour": 11, "minute": 53}
